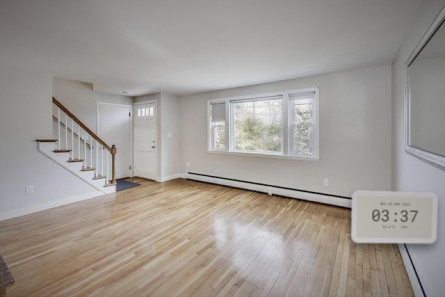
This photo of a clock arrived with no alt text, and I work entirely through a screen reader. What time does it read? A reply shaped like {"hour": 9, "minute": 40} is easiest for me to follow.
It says {"hour": 3, "minute": 37}
